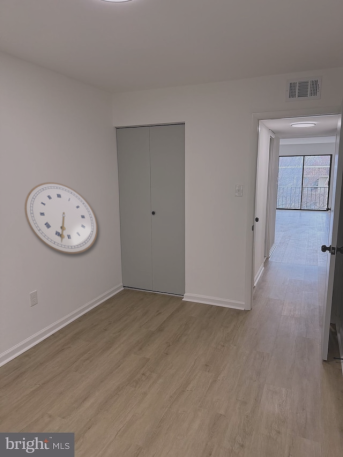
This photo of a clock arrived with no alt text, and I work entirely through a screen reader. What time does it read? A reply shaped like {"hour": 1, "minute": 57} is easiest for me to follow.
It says {"hour": 6, "minute": 33}
